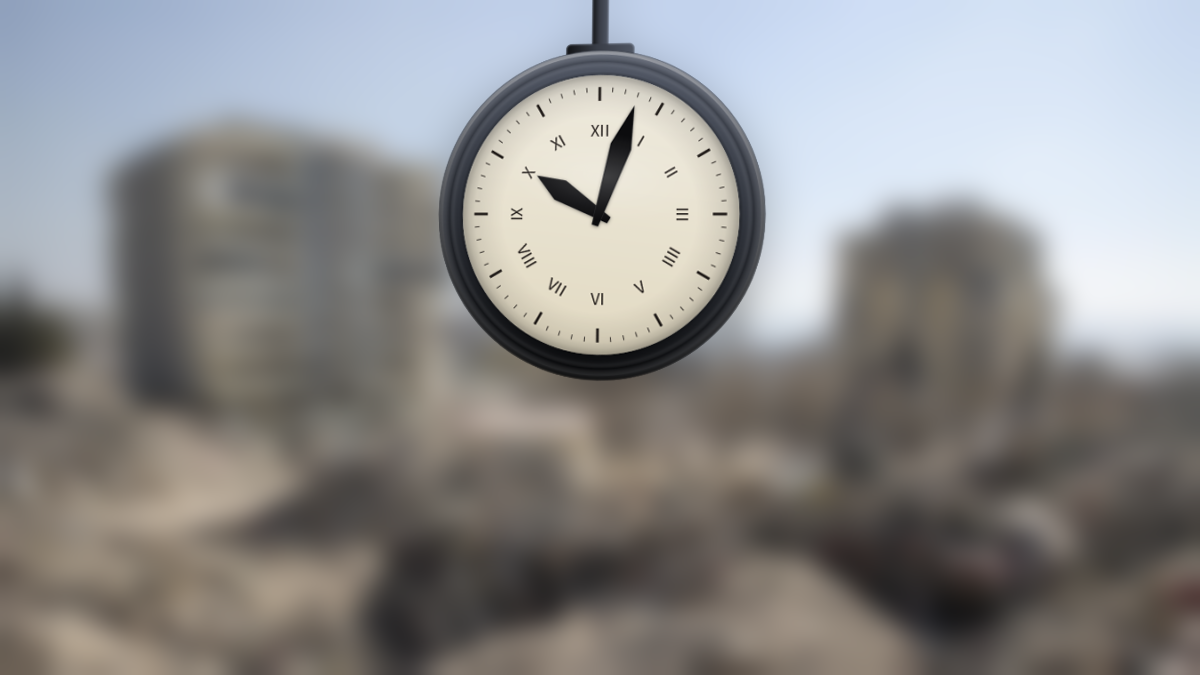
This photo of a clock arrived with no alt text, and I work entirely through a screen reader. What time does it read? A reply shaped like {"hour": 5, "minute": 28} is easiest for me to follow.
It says {"hour": 10, "minute": 3}
